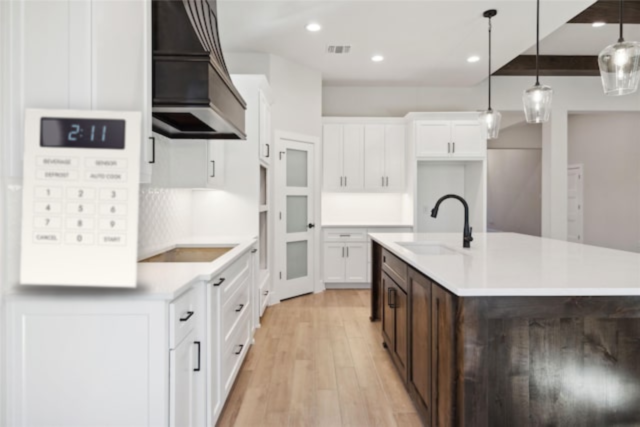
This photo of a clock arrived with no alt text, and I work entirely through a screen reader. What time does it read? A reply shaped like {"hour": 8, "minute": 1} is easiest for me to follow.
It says {"hour": 2, "minute": 11}
